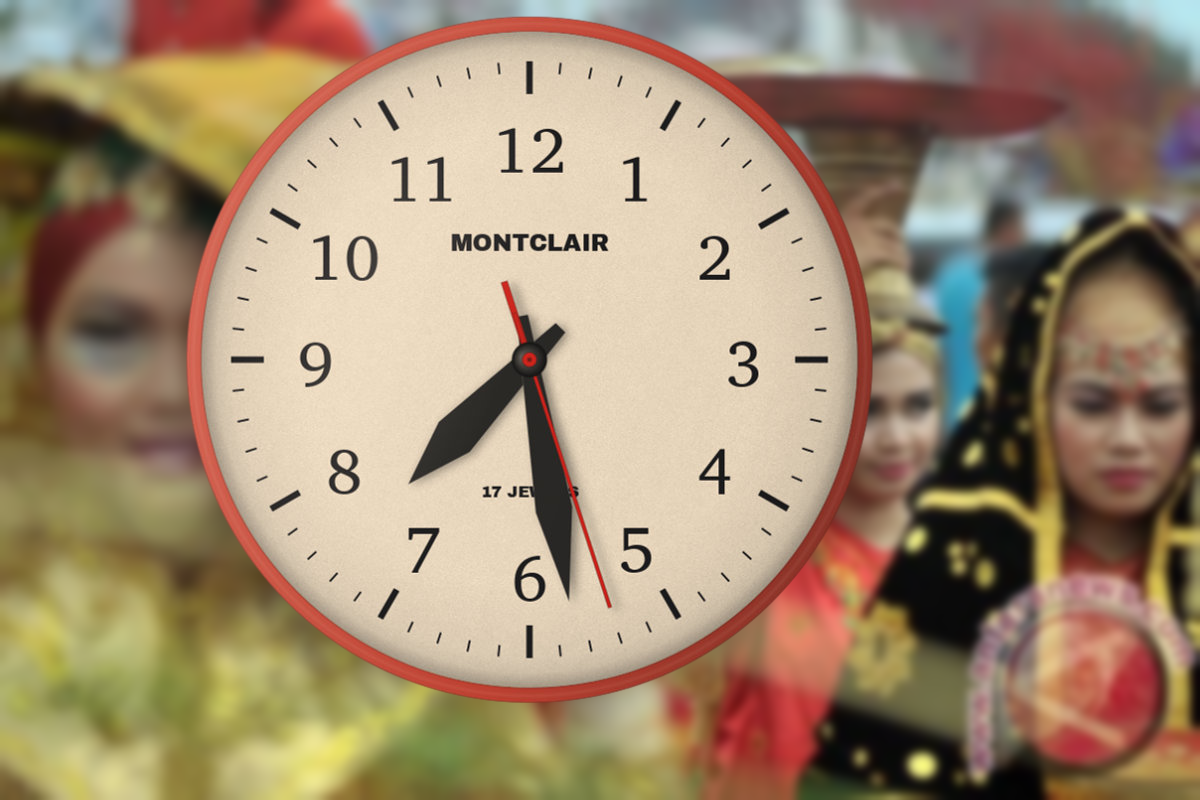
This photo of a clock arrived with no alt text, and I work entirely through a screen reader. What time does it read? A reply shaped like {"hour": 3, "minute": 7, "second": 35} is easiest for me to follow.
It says {"hour": 7, "minute": 28, "second": 27}
